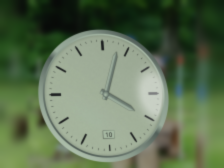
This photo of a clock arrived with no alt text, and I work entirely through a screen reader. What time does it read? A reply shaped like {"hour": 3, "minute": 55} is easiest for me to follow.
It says {"hour": 4, "minute": 3}
